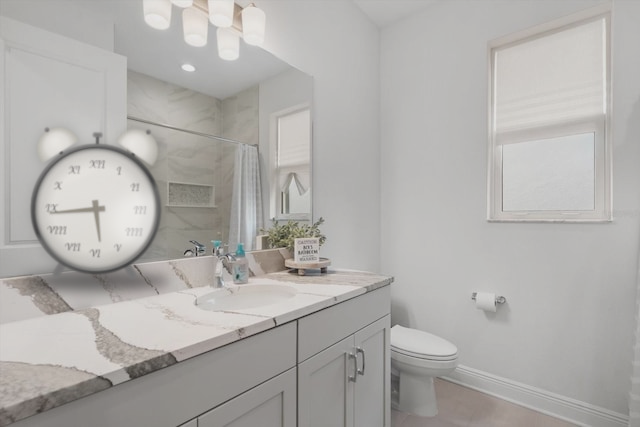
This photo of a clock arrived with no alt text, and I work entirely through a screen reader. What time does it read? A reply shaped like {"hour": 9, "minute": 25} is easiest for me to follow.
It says {"hour": 5, "minute": 44}
